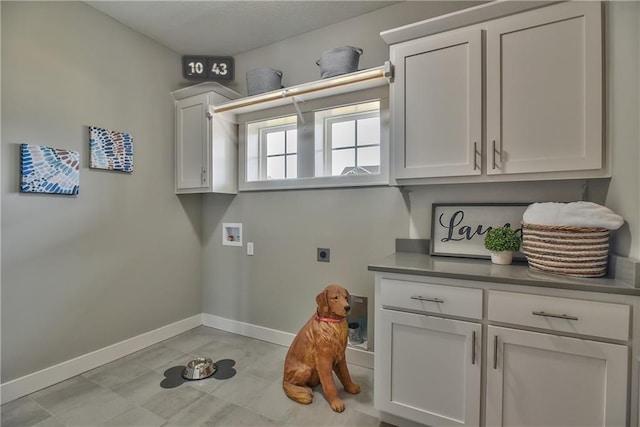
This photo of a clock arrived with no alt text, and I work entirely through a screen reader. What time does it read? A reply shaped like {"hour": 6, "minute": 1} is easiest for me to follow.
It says {"hour": 10, "minute": 43}
